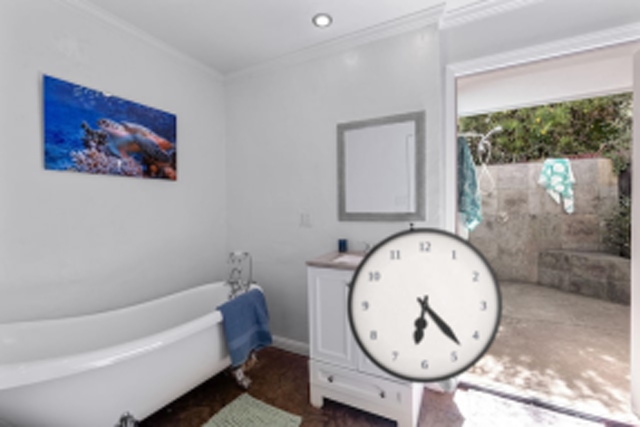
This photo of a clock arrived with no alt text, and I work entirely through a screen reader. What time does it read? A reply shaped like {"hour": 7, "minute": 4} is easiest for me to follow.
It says {"hour": 6, "minute": 23}
